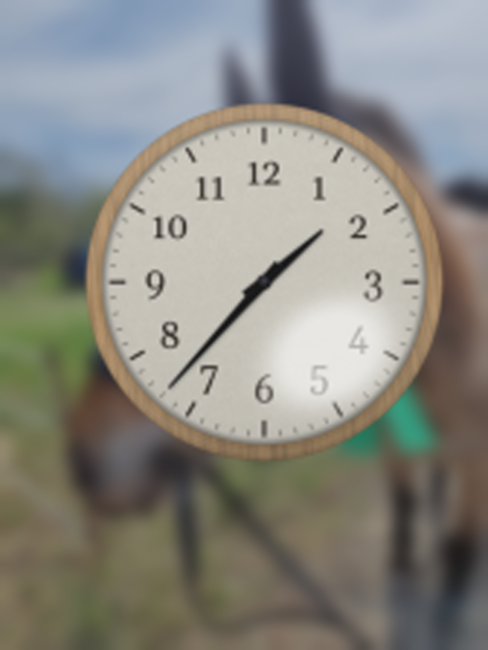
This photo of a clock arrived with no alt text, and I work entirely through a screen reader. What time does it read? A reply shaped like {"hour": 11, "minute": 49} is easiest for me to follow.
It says {"hour": 1, "minute": 37}
